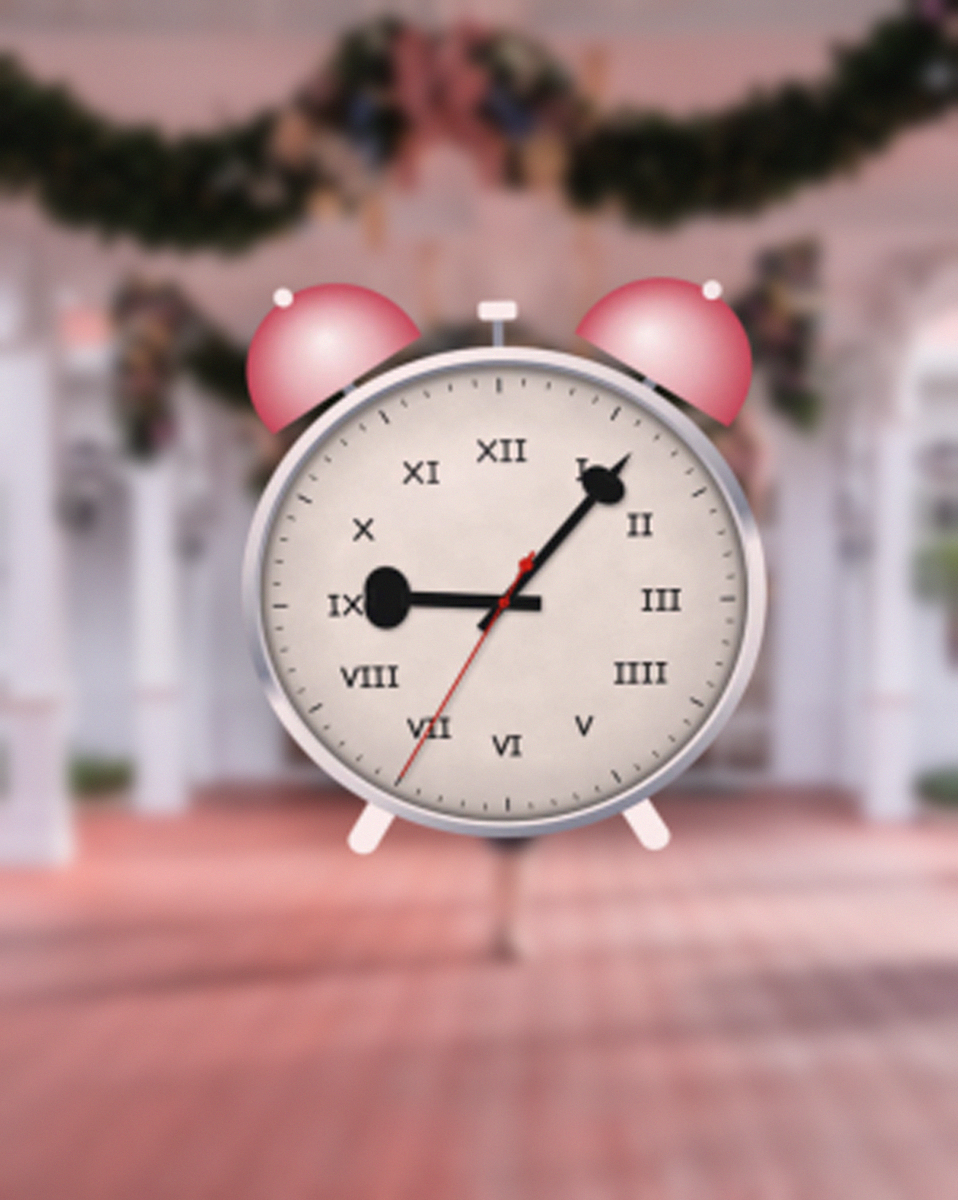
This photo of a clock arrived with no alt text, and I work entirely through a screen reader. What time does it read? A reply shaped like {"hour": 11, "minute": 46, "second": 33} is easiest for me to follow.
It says {"hour": 9, "minute": 6, "second": 35}
